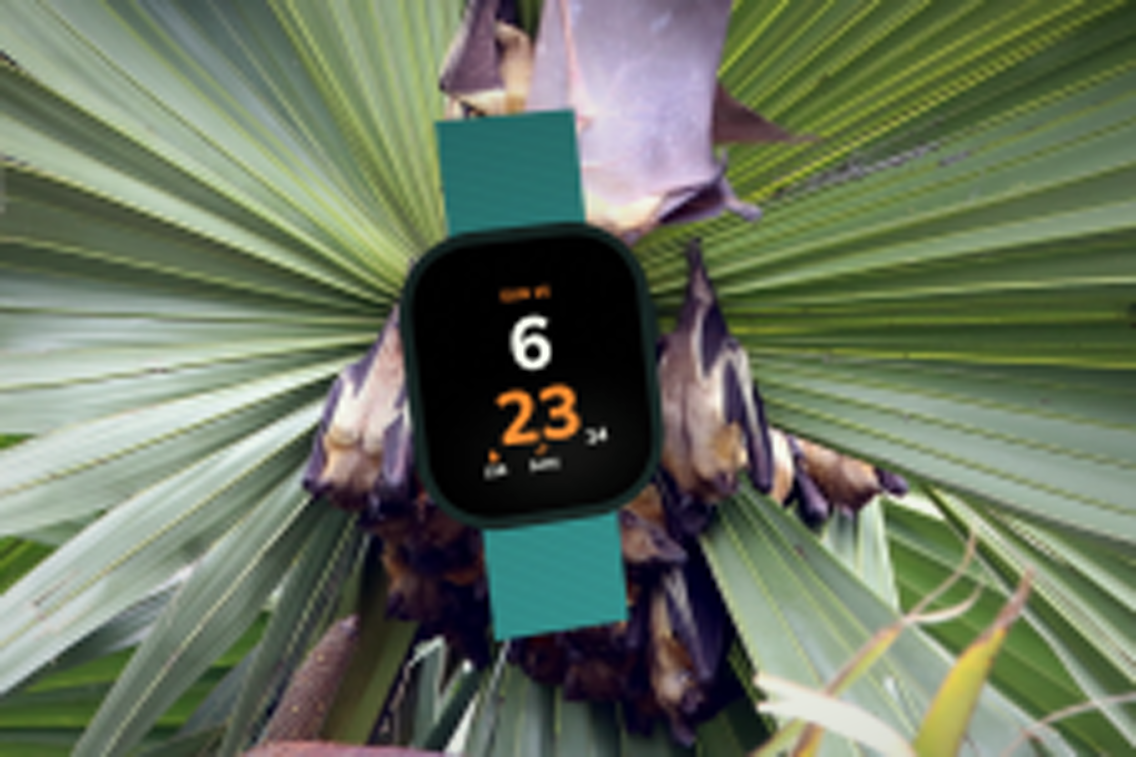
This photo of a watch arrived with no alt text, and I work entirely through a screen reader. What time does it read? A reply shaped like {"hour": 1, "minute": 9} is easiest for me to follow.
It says {"hour": 6, "minute": 23}
